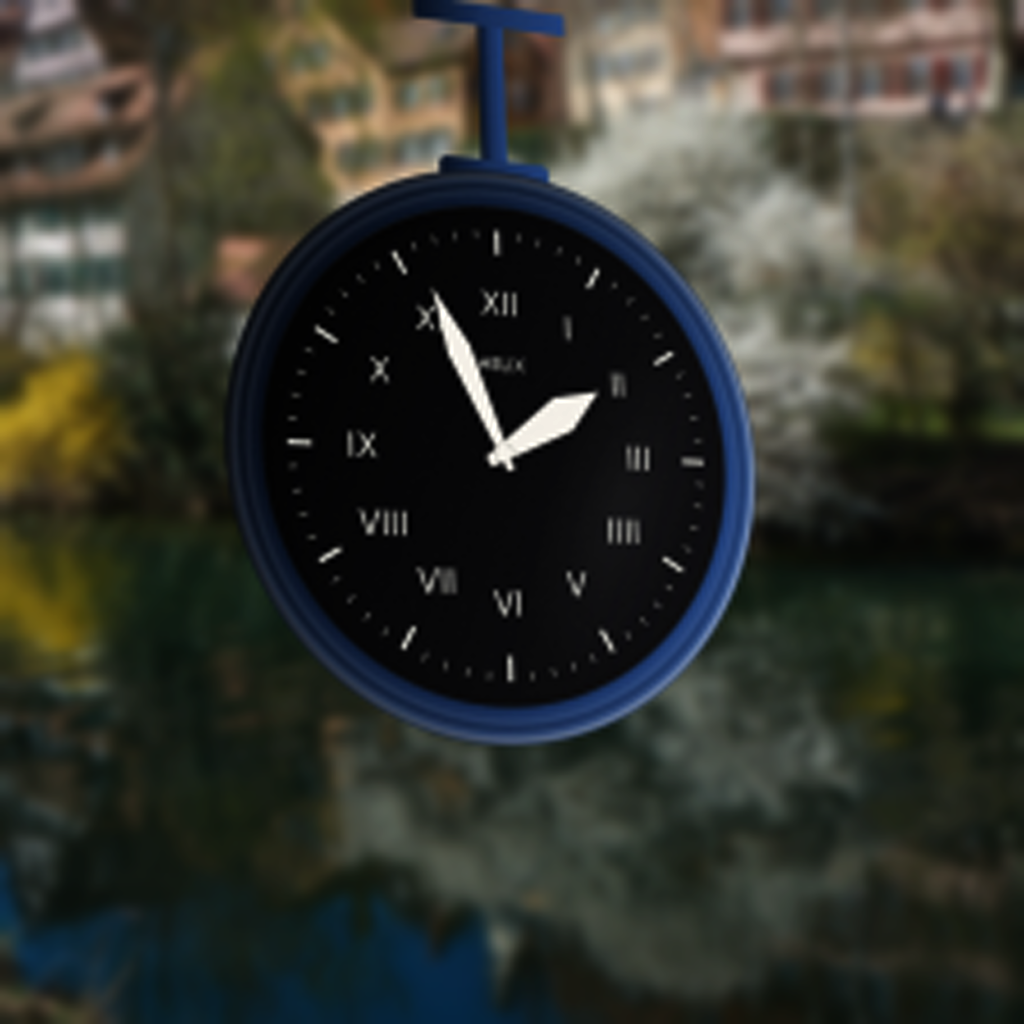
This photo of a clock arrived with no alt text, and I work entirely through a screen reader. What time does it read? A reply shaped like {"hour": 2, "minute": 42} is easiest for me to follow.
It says {"hour": 1, "minute": 56}
